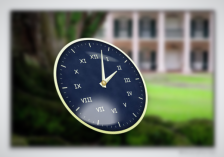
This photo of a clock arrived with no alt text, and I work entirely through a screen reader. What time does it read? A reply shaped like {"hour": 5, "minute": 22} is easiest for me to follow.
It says {"hour": 2, "minute": 3}
